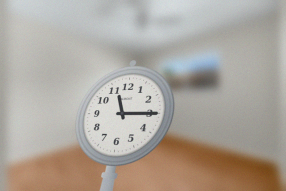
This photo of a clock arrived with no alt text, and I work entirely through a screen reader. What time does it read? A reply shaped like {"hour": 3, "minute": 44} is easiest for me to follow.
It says {"hour": 11, "minute": 15}
